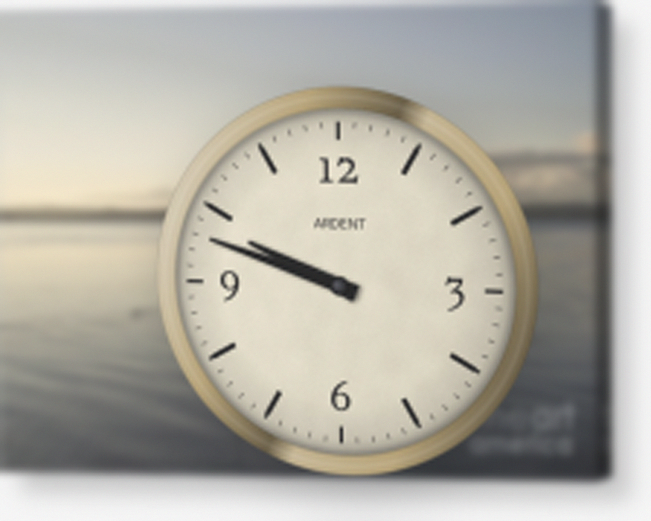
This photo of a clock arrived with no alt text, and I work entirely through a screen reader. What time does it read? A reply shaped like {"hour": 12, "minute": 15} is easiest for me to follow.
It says {"hour": 9, "minute": 48}
